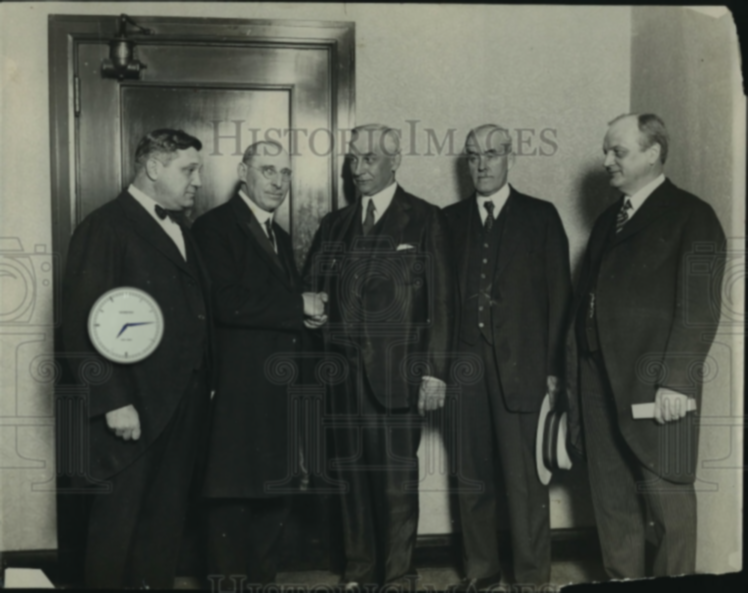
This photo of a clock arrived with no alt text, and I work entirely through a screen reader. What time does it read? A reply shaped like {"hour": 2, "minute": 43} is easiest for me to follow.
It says {"hour": 7, "minute": 14}
